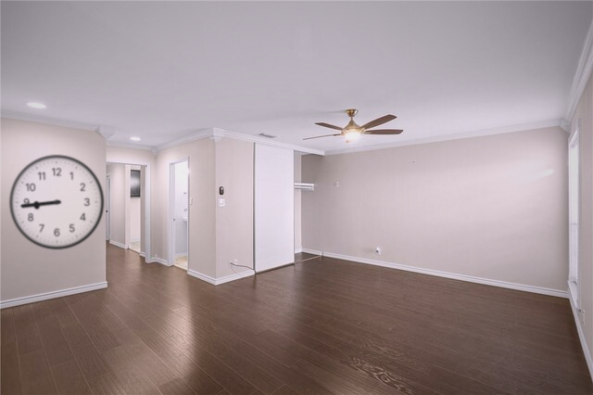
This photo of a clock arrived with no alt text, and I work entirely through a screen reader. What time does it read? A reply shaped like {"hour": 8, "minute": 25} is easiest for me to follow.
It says {"hour": 8, "minute": 44}
